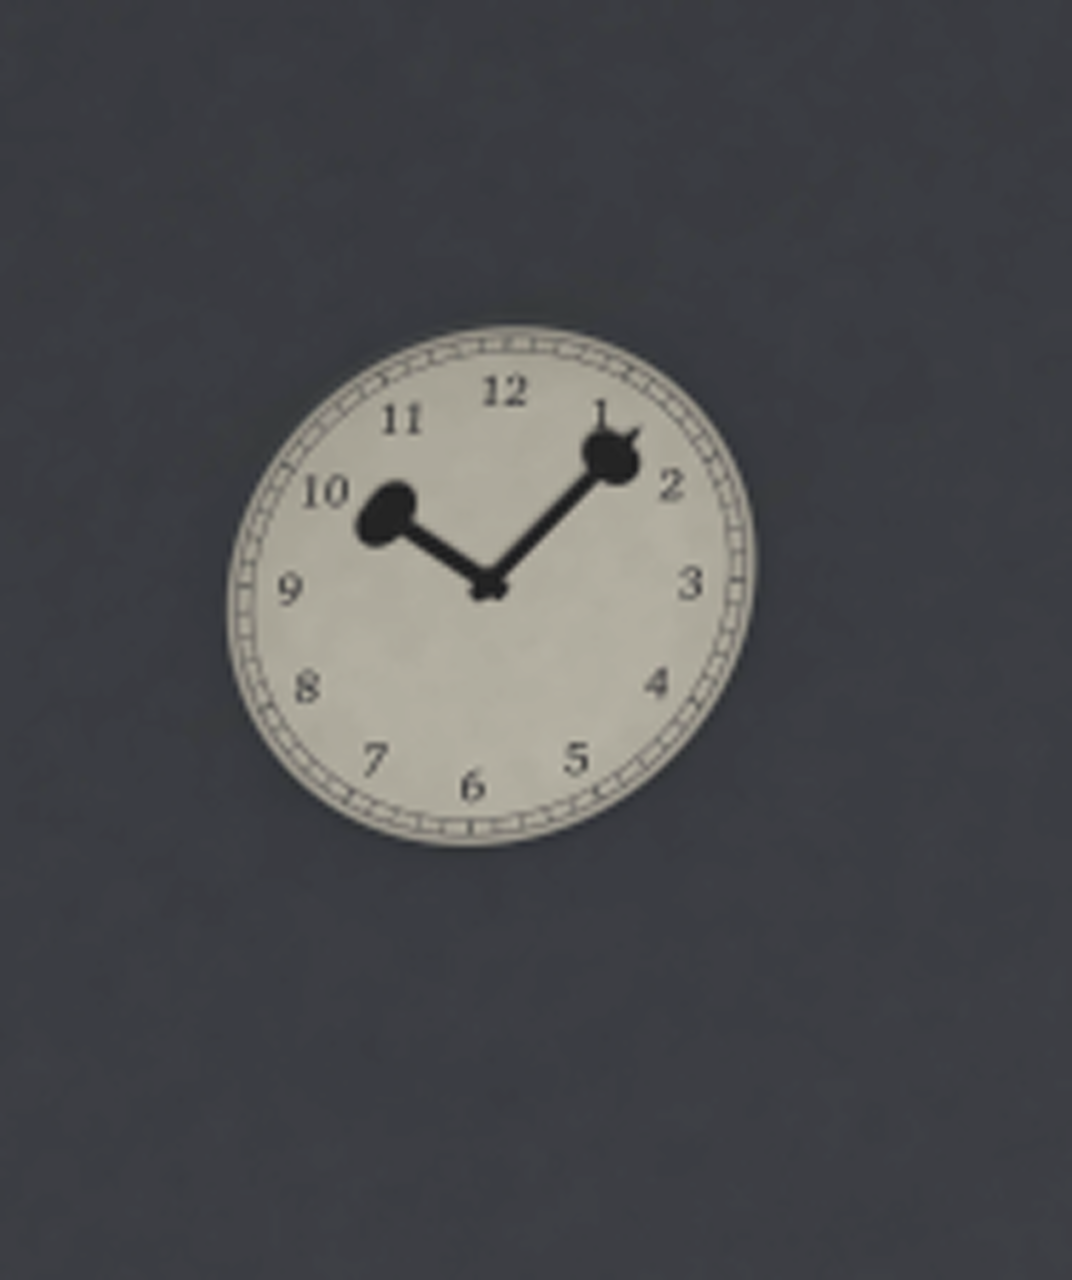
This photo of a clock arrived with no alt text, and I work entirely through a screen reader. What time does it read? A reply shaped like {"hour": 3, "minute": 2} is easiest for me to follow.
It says {"hour": 10, "minute": 7}
